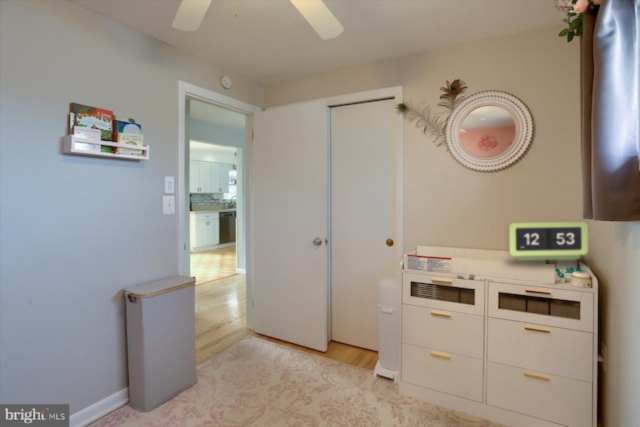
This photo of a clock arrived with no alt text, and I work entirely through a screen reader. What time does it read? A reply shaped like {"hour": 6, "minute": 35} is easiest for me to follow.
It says {"hour": 12, "minute": 53}
